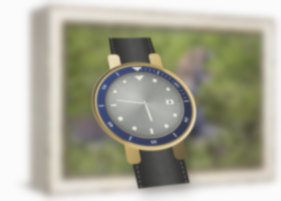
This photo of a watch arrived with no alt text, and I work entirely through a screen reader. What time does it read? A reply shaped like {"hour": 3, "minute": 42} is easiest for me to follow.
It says {"hour": 5, "minute": 47}
